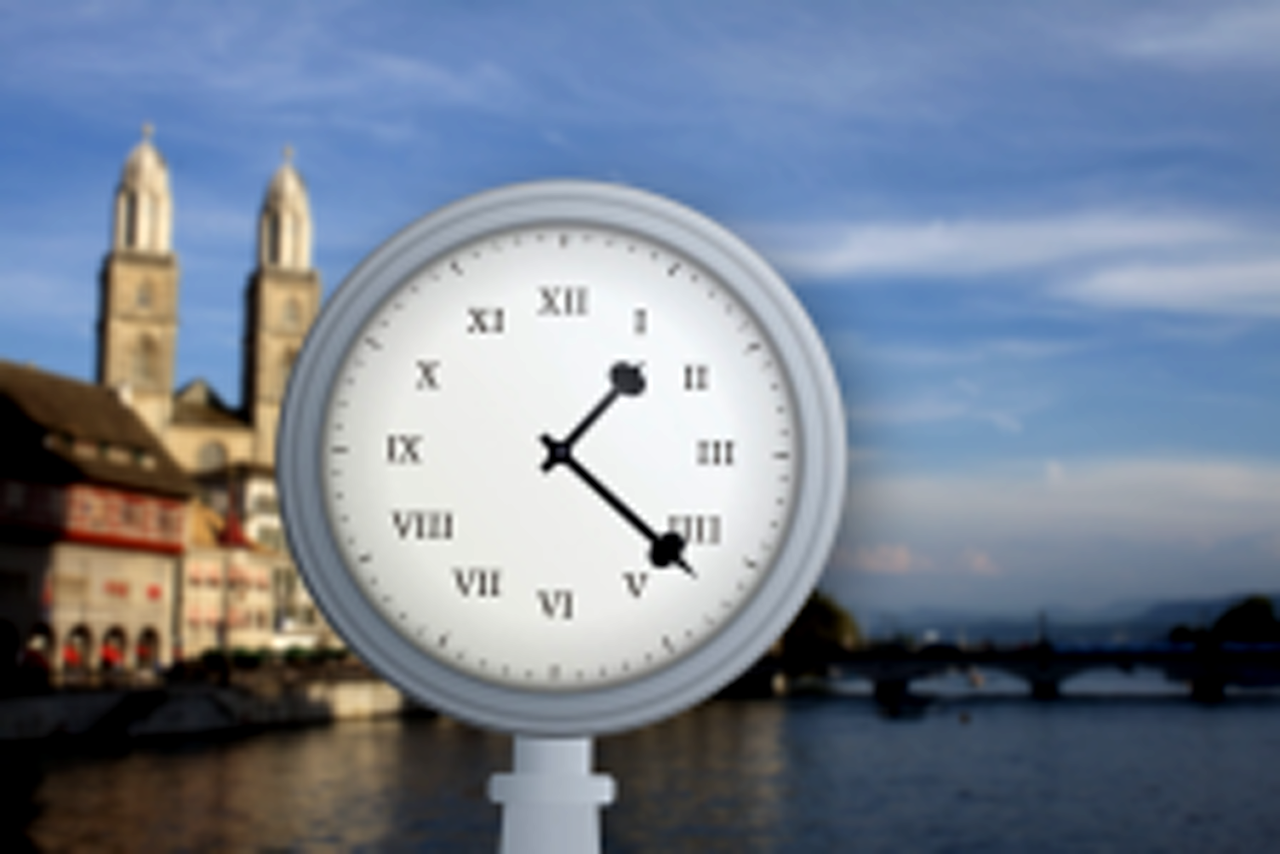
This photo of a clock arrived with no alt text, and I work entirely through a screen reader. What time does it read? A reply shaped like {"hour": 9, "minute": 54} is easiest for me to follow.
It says {"hour": 1, "minute": 22}
